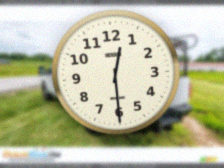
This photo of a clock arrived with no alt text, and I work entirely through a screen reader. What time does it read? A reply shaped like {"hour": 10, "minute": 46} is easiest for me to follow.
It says {"hour": 12, "minute": 30}
